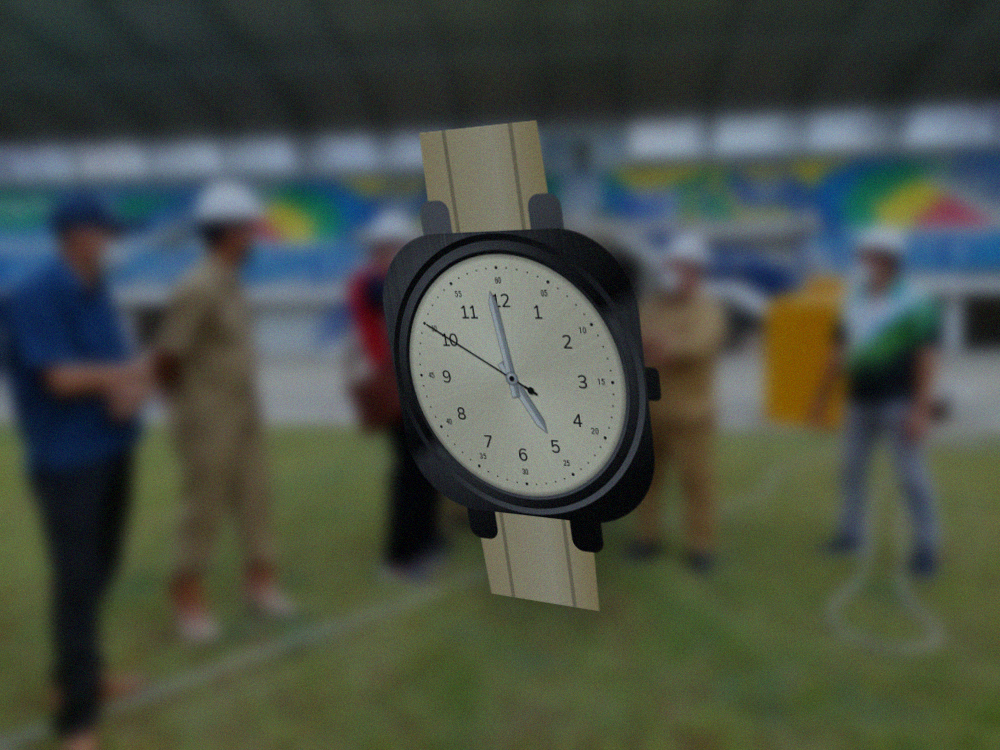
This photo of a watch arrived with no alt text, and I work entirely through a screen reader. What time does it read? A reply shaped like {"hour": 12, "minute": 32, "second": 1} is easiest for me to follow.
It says {"hour": 4, "minute": 58, "second": 50}
